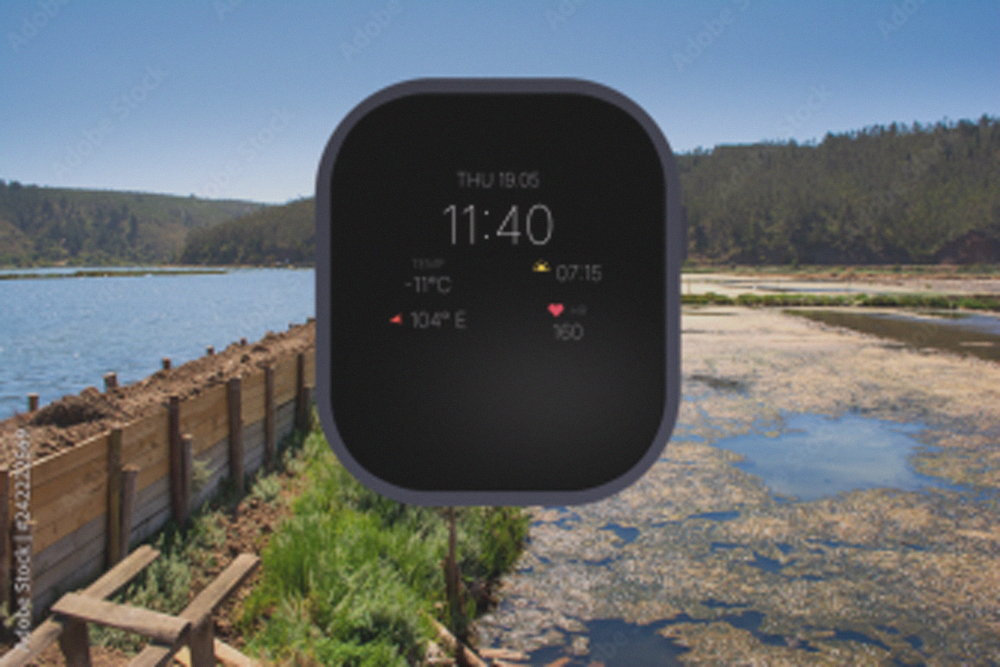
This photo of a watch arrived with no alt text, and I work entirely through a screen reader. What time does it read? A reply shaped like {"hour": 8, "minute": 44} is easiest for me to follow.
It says {"hour": 11, "minute": 40}
